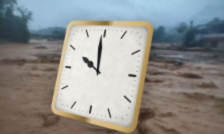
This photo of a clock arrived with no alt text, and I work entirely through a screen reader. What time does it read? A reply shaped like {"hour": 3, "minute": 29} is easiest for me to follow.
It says {"hour": 9, "minute": 59}
